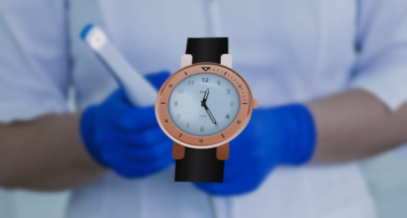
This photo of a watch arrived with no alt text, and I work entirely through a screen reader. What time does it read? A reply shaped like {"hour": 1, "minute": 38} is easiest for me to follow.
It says {"hour": 12, "minute": 25}
